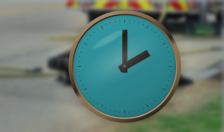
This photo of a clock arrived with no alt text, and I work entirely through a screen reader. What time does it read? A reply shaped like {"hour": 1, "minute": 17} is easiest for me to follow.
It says {"hour": 2, "minute": 0}
